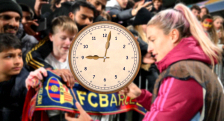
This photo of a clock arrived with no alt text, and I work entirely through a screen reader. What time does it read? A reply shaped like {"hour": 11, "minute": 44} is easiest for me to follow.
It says {"hour": 9, "minute": 2}
